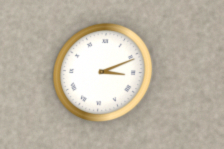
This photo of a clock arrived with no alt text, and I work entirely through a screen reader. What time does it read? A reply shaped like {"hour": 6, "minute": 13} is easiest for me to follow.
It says {"hour": 3, "minute": 11}
